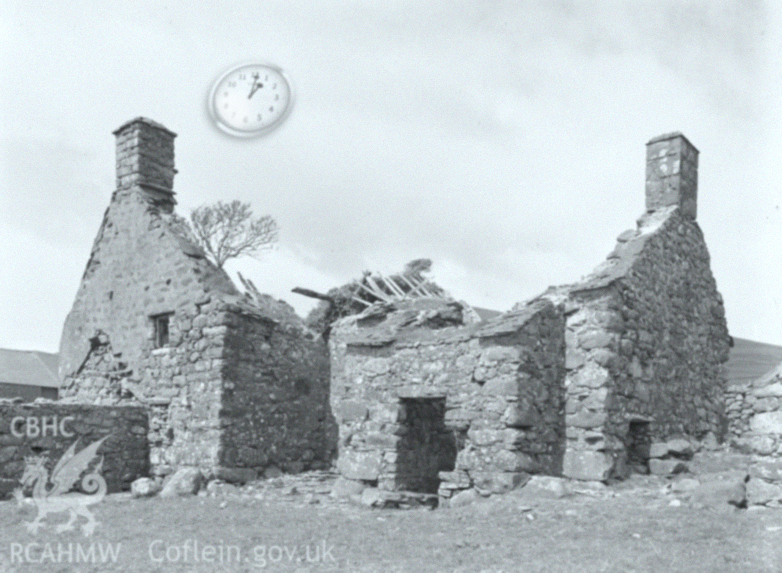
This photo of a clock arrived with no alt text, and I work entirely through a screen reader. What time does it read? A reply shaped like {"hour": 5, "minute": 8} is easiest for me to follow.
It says {"hour": 1, "minute": 1}
